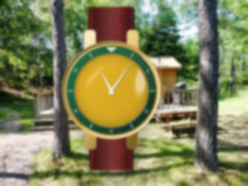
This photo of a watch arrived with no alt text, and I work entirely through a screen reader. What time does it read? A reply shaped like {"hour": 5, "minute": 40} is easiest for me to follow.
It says {"hour": 11, "minute": 6}
